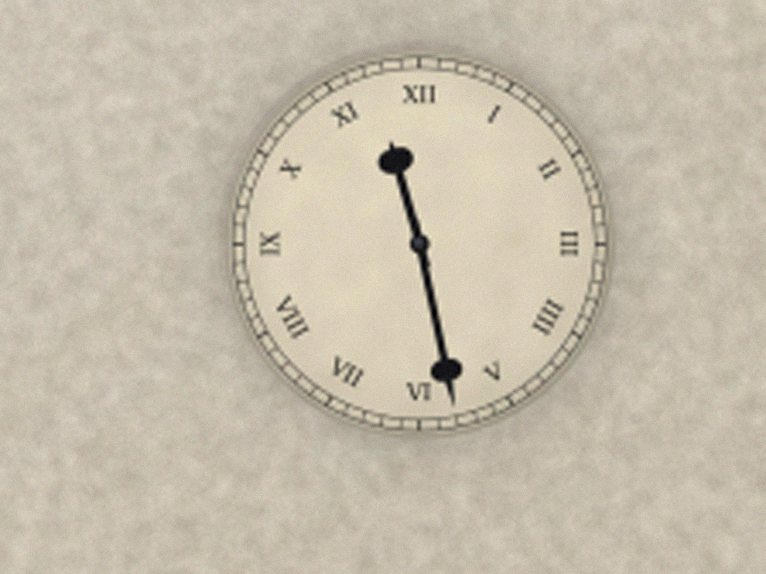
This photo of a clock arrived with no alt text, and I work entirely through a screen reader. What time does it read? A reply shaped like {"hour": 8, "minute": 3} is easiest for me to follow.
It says {"hour": 11, "minute": 28}
